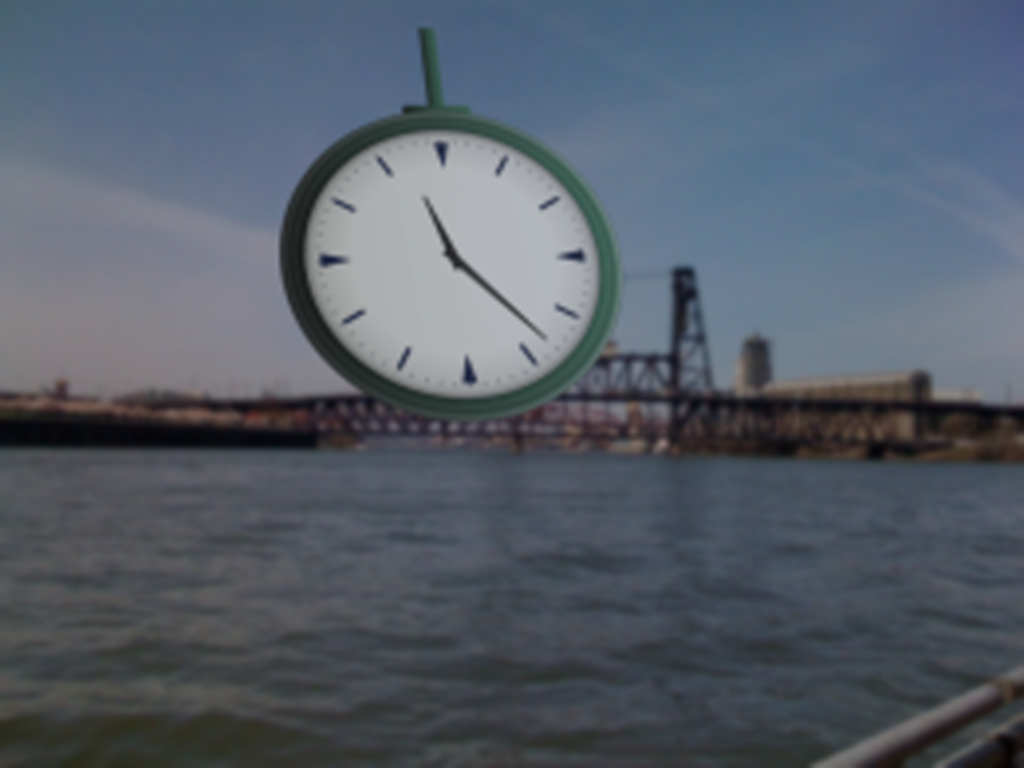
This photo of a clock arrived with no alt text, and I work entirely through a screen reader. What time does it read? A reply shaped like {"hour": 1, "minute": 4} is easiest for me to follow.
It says {"hour": 11, "minute": 23}
